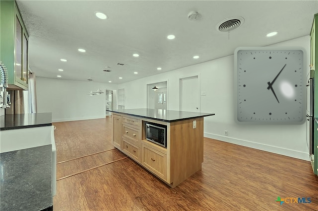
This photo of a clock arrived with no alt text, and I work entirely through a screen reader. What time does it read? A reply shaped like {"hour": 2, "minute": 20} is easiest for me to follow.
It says {"hour": 5, "minute": 6}
